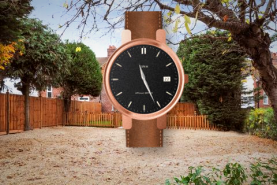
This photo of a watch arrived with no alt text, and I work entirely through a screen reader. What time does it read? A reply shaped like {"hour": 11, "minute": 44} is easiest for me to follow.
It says {"hour": 11, "minute": 26}
